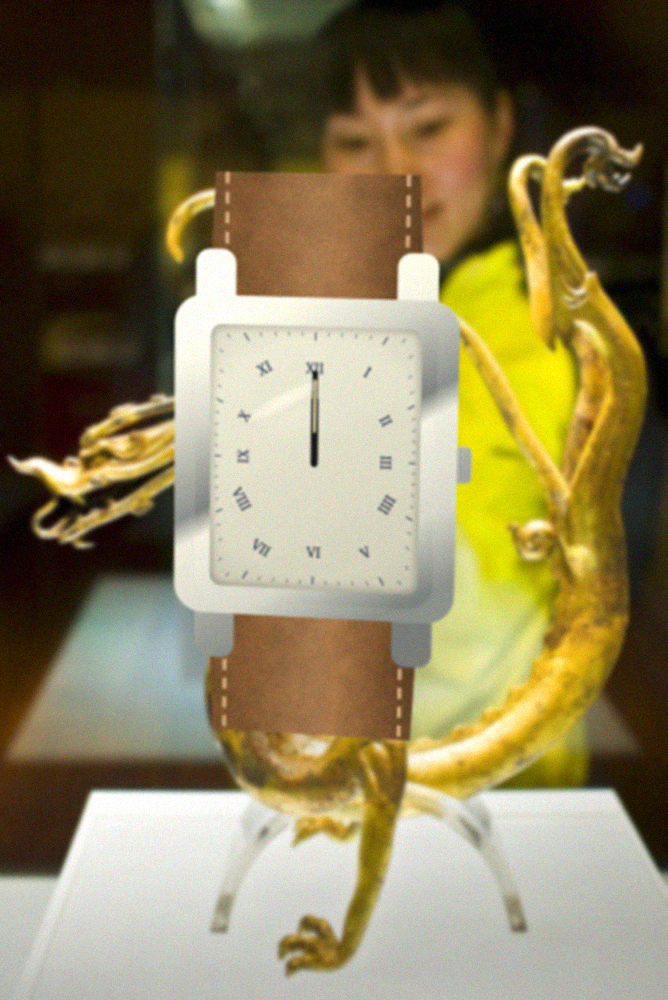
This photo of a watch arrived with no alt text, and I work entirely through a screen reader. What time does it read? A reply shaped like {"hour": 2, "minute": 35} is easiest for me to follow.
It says {"hour": 12, "minute": 0}
